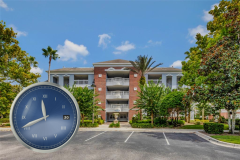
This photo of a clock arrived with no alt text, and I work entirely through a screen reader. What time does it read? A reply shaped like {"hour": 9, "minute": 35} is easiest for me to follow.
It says {"hour": 11, "minute": 41}
